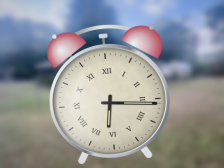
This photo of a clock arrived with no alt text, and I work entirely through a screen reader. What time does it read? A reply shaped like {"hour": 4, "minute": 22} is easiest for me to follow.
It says {"hour": 6, "minute": 16}
